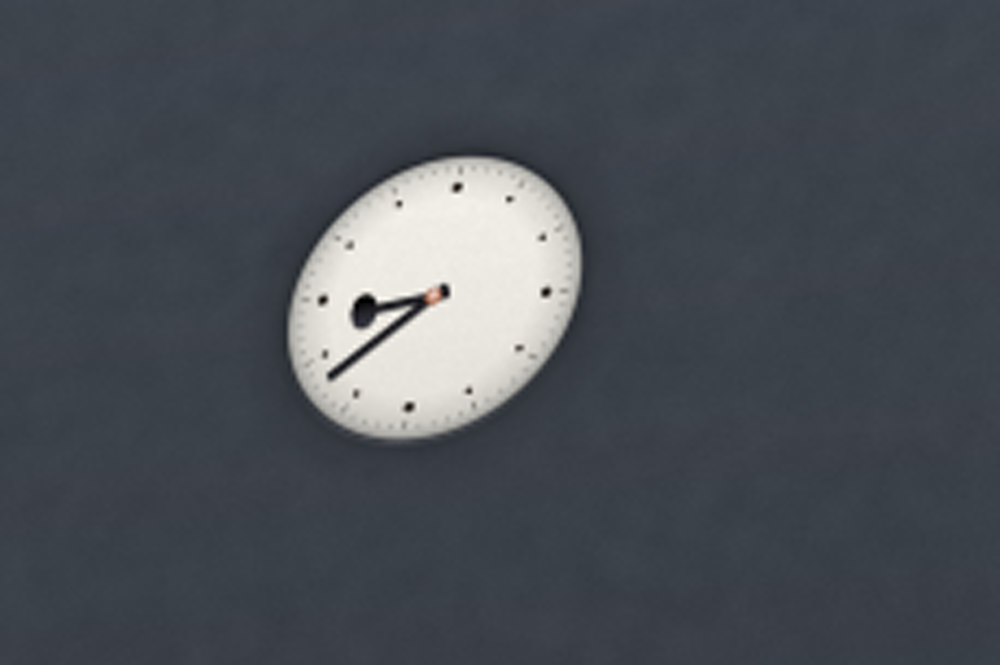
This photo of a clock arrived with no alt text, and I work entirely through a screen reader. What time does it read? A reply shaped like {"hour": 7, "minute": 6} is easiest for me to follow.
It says {"hour": 8, "minute": 38}
